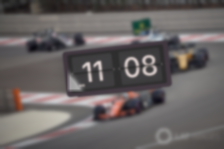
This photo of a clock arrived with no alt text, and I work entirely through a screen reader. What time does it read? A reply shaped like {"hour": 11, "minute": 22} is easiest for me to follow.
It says {"hour": 11, "minute": 8}
